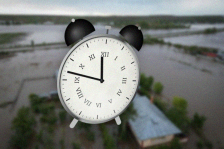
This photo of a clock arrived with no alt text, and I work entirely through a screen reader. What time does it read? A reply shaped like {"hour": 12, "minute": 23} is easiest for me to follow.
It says {"hour": 11, "minute": 47}
